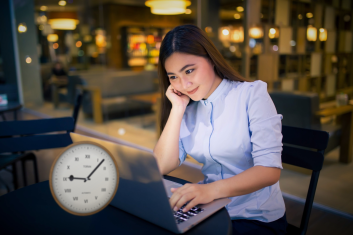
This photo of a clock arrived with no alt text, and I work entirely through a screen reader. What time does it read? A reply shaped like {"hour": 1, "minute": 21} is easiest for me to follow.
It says {"hour": 9, "minute": 7}
